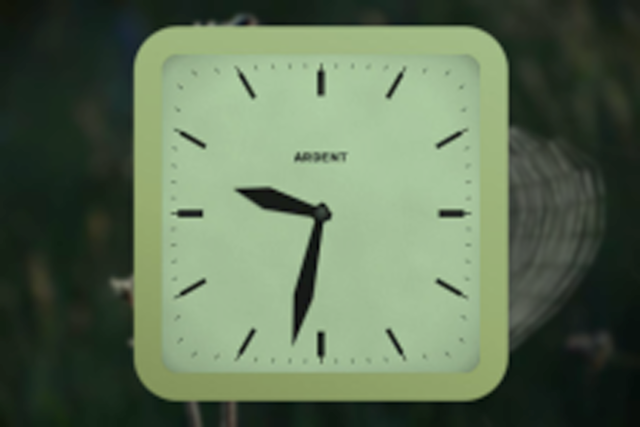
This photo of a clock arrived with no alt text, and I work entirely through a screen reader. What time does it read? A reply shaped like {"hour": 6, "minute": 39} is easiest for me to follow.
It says {"hour": 9, "minute": 32}
